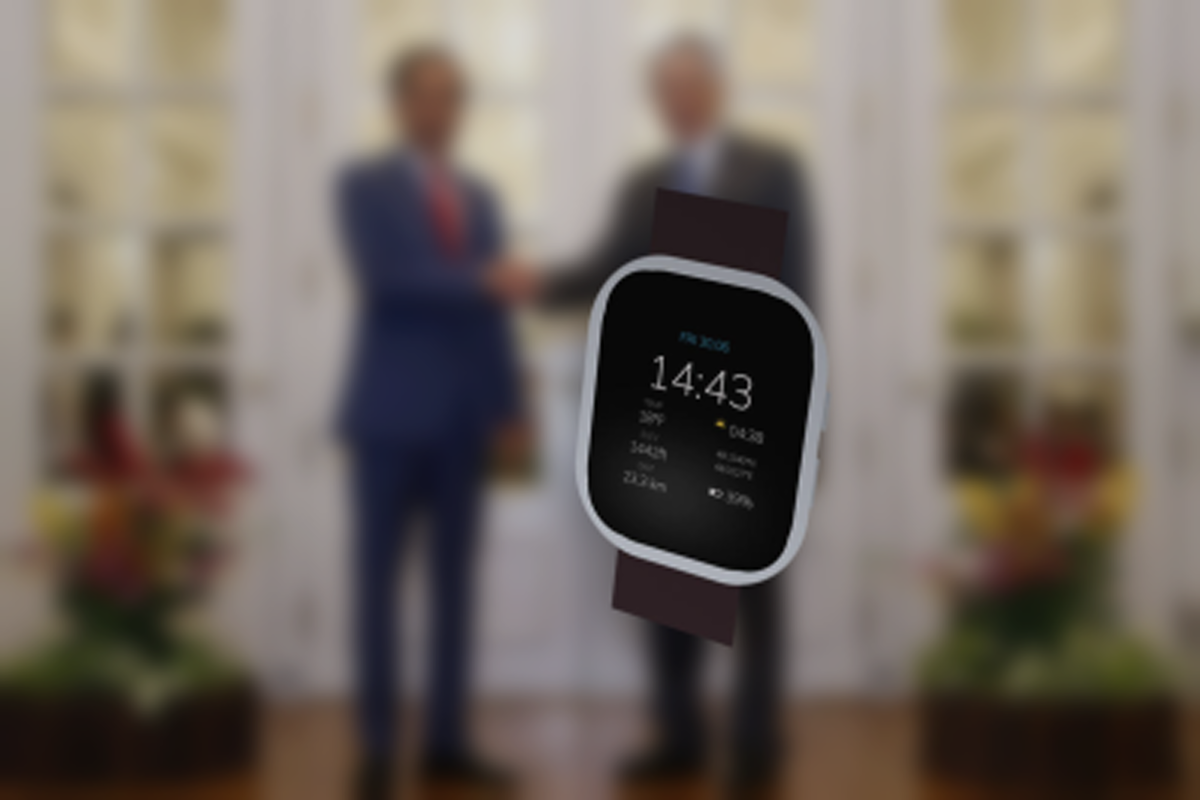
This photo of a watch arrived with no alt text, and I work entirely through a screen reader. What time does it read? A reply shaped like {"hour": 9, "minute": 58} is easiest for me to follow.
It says {"hour": 14, "minute": 43}
